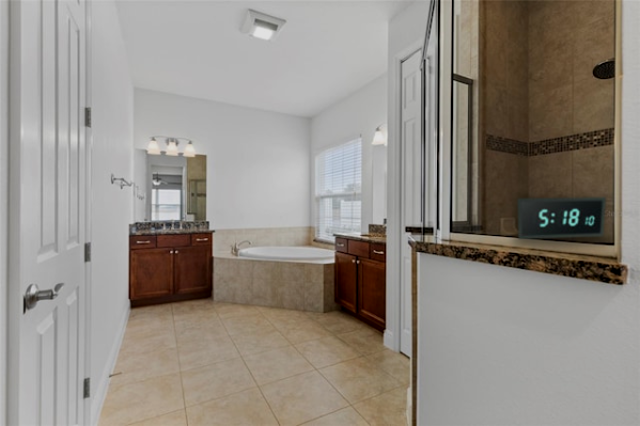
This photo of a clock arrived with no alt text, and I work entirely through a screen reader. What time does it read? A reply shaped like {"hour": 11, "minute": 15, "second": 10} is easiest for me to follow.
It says {"hour": 5, "minute": 18, "second": 10}
